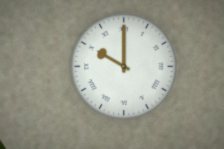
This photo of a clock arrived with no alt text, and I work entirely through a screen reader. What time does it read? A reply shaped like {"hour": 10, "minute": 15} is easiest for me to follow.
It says {"hour": 10, "minute": 0}
